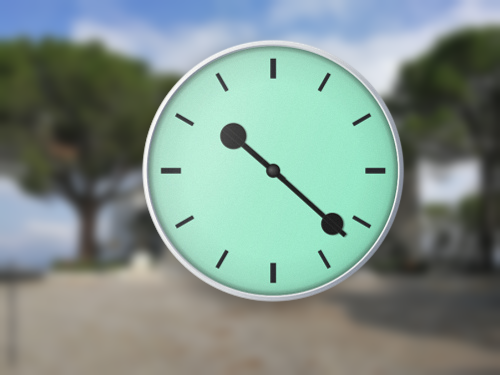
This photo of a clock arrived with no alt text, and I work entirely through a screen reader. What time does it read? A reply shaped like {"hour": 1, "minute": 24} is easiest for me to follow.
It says {"hour": 10, "minute": 22}
